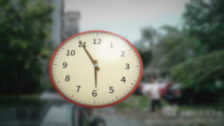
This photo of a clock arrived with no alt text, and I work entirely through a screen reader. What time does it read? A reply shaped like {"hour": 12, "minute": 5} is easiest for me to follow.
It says {"hour": 5, "minute": 55}
